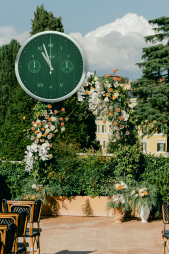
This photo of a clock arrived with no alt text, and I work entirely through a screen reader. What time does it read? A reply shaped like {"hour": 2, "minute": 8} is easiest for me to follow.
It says {"hour": 10, "minute": 57}
